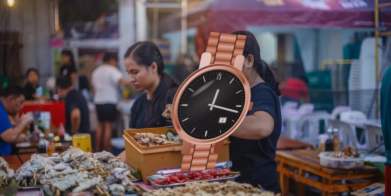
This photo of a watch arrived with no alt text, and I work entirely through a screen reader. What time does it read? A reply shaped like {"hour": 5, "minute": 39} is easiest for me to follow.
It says {"hour": 12, "minute": 17}
